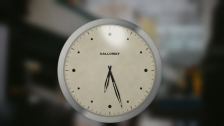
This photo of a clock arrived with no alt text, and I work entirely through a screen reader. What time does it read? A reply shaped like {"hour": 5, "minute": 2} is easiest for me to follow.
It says {"hour": 6, "minute": 27}
